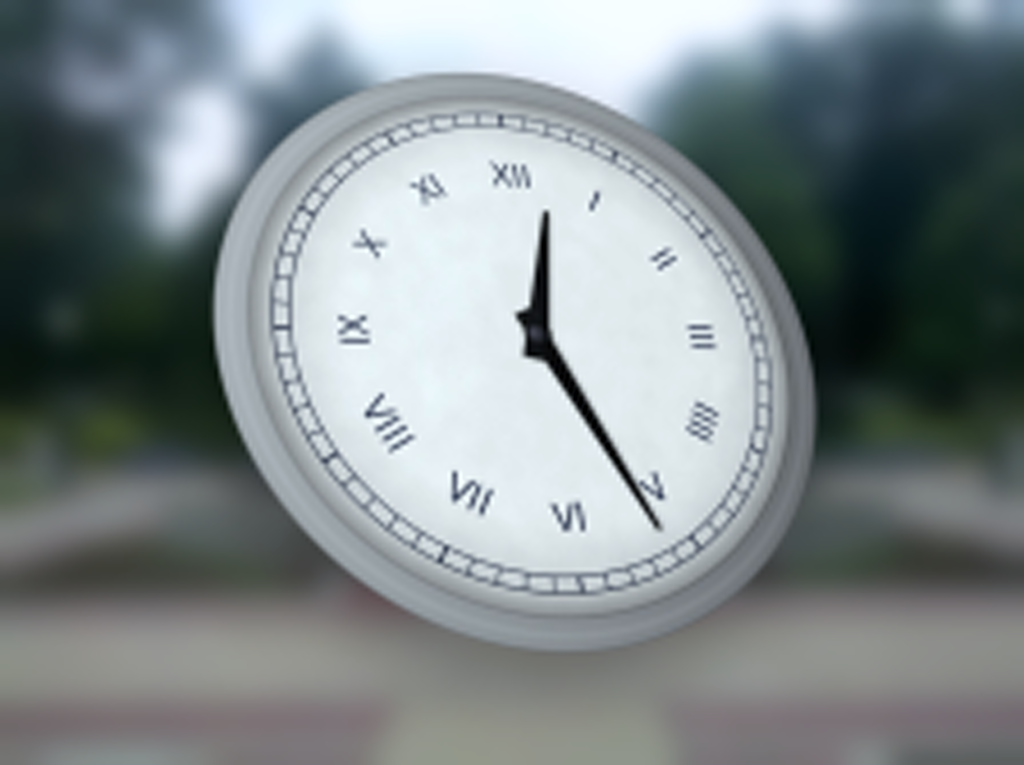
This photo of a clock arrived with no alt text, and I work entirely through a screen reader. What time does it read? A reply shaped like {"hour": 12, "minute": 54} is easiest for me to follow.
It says {"hour": 12, "minute": 26}
